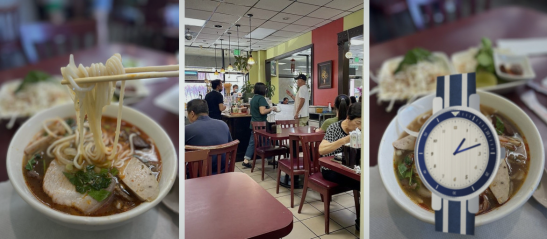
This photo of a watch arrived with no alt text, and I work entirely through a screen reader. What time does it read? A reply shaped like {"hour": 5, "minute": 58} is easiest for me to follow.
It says {"hour": 1, "minute": 12}
